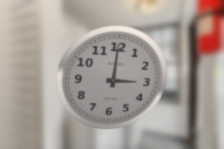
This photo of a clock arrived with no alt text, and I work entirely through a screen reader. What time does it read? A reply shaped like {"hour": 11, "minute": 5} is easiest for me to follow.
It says {"hour": 3, "minute": 0}
